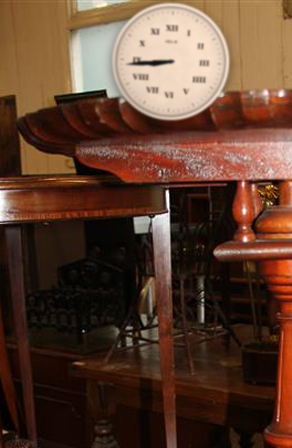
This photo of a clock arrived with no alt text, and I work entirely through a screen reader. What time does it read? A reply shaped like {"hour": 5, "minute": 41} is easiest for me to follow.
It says {"hour": 8, "minute": 44}
